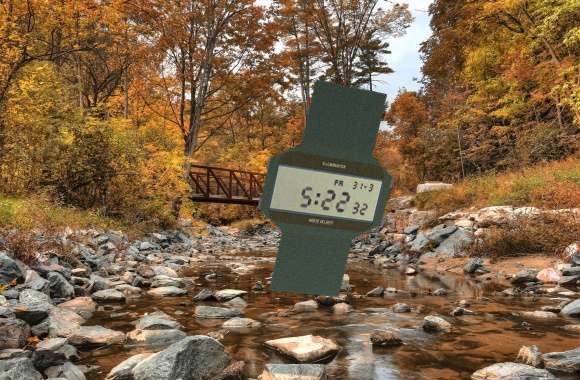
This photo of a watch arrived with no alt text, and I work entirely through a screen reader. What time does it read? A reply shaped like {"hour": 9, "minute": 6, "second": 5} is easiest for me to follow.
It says {"hour": 5, "minute": 22, "second": 32}
